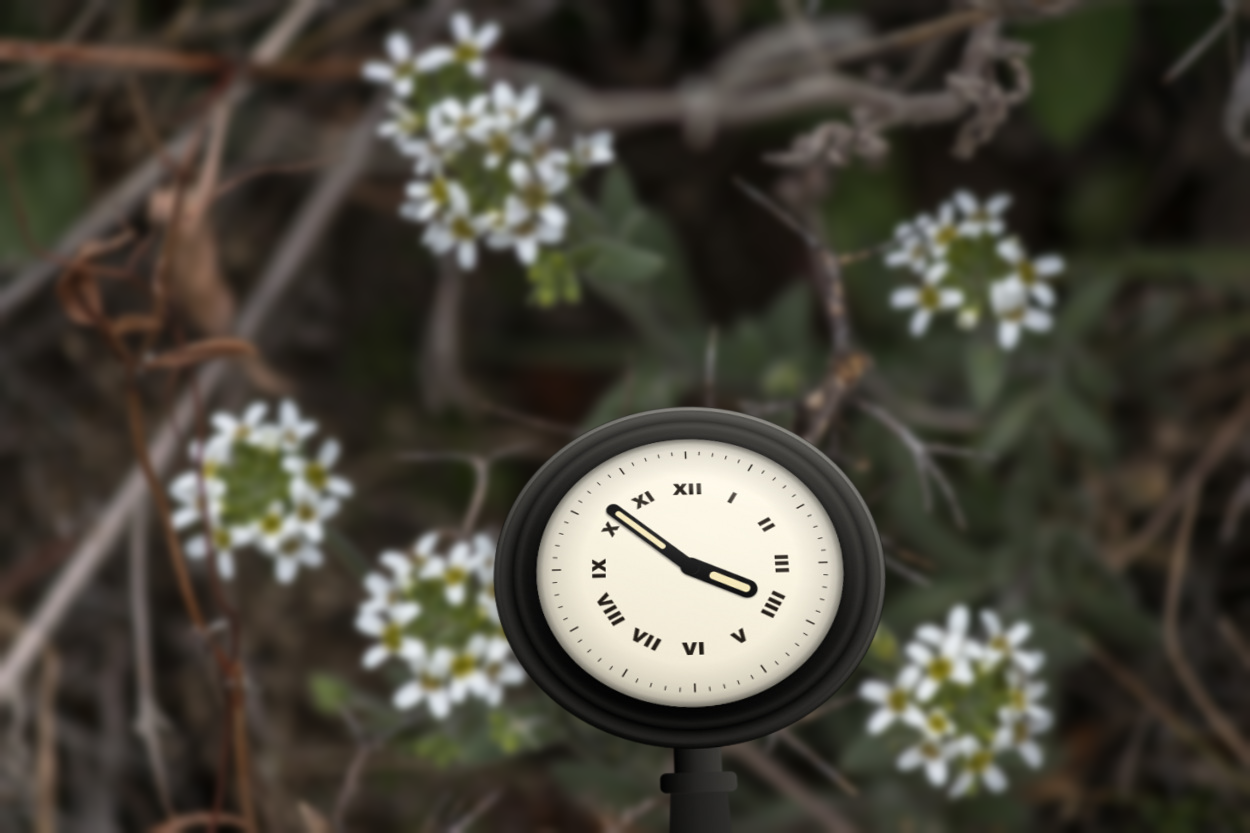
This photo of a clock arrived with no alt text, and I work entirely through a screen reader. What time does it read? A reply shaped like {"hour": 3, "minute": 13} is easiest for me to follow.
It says {"hour": 3, "minute": 52}
